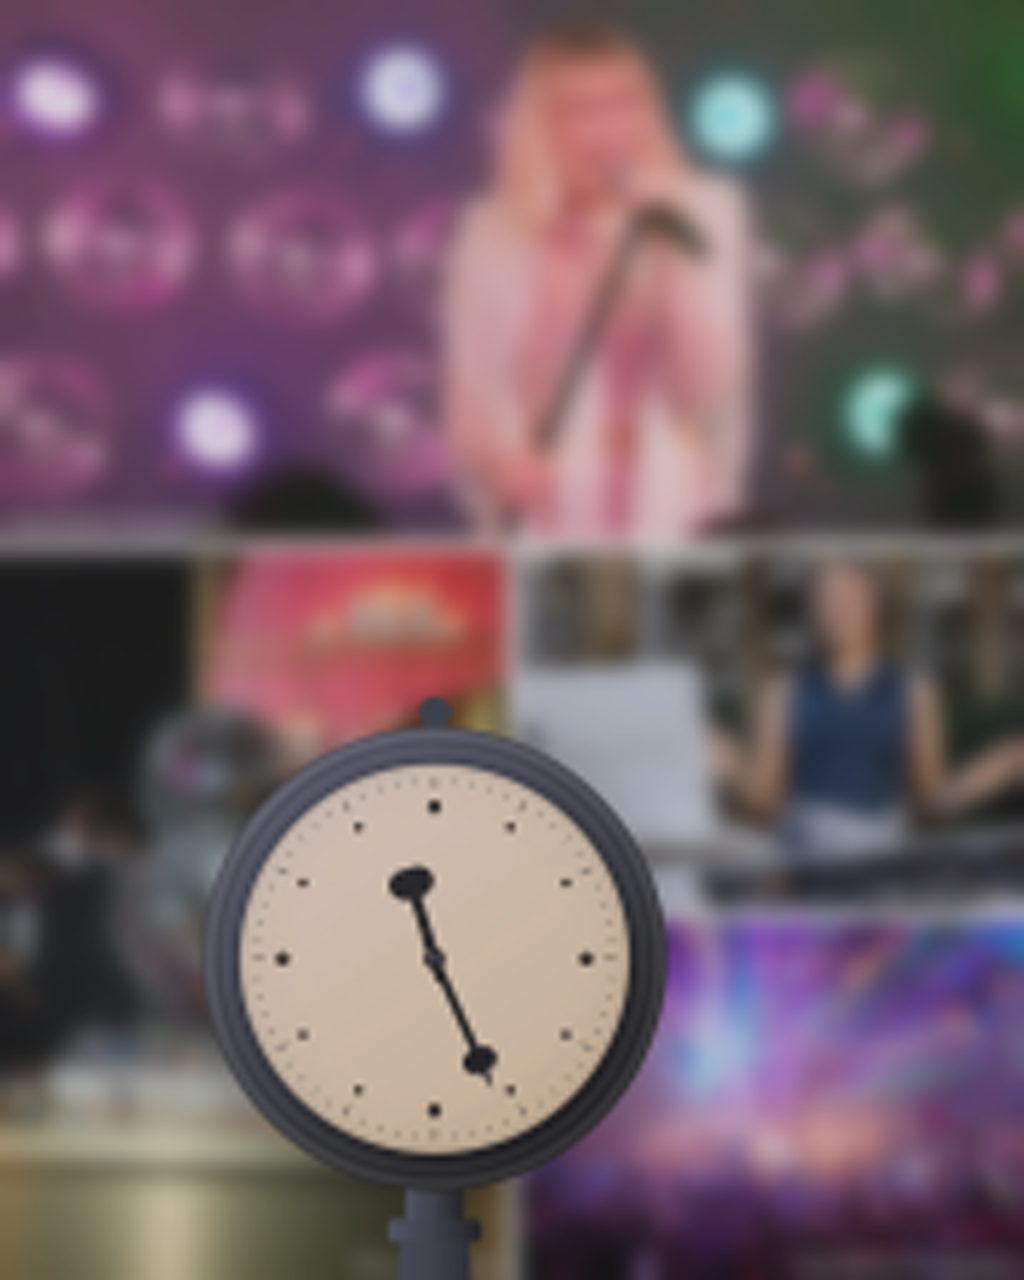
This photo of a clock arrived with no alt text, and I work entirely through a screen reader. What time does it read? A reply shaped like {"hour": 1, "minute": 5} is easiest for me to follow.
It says {"hour": 11, "minute": 26}
